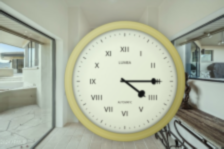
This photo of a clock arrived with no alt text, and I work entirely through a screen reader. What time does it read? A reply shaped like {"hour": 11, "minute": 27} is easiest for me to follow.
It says {"hour": 4, "minute": 15}
